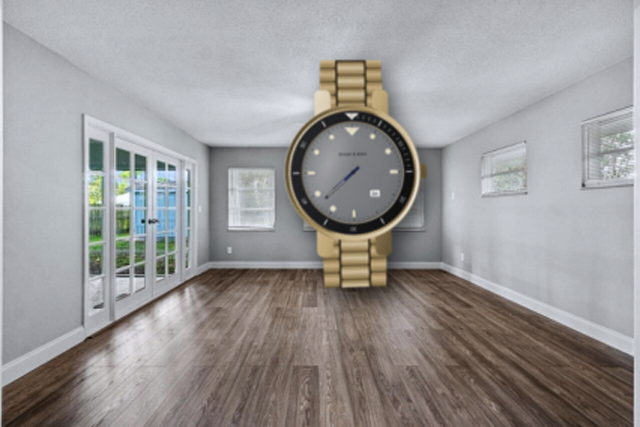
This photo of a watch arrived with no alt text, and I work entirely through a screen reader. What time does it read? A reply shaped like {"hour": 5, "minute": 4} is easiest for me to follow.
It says {"hour": 7, "minute": 38}
